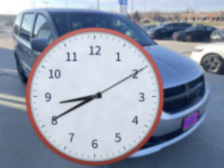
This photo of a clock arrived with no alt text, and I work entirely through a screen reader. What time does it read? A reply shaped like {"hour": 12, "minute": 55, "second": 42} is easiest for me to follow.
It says {"hour": 8, "minute": 40, "second": 10}
